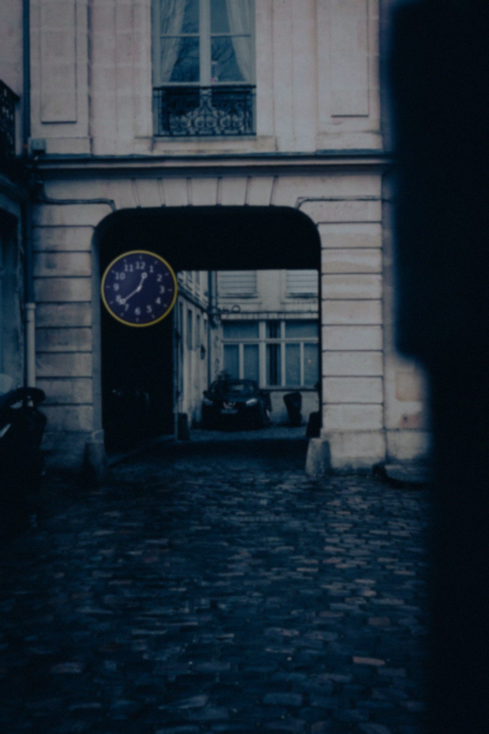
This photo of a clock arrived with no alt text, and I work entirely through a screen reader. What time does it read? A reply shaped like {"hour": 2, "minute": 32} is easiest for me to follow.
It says {"hour": 12, "minute": 38}
